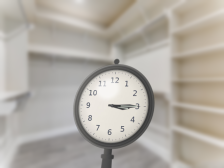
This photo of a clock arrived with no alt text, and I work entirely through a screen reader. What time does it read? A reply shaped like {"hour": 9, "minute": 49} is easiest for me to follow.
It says {"hour": 3, "minute": 15}
